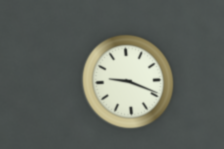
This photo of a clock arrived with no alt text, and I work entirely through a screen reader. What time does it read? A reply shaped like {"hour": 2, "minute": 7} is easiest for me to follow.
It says {"hour": 9, "minute": 19}
